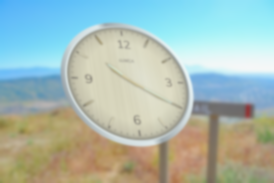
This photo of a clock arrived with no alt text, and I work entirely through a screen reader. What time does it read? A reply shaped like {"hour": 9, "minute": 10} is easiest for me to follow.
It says {"hour": 10, "minute": 20}
